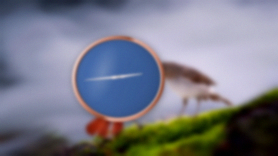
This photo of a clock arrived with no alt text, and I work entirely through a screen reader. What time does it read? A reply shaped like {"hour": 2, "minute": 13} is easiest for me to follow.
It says {"hour": 2, "minute": 44}
